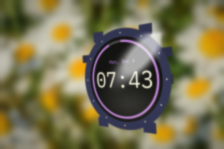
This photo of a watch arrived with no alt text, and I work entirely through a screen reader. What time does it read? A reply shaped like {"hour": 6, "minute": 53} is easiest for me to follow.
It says {"hour": 7, "minute": 43}
